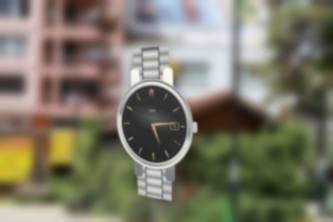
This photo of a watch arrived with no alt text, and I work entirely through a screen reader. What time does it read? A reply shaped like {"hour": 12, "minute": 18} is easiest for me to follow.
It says {"hour": 5, "minute": 14}
